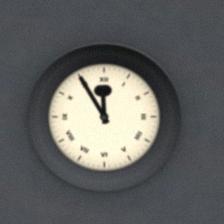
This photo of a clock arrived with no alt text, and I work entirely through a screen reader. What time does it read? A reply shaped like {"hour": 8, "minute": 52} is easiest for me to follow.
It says {"hour": 11, "minute": 55}
